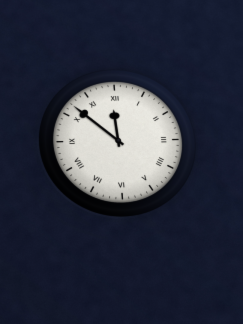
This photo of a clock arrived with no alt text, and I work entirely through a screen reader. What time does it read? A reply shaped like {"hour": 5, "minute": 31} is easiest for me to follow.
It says {"hour": 11, "minute": 52}
